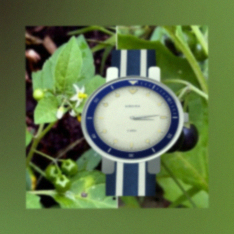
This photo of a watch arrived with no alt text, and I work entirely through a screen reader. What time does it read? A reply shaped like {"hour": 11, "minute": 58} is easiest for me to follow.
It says {"hour": 3, "minute": 14}
